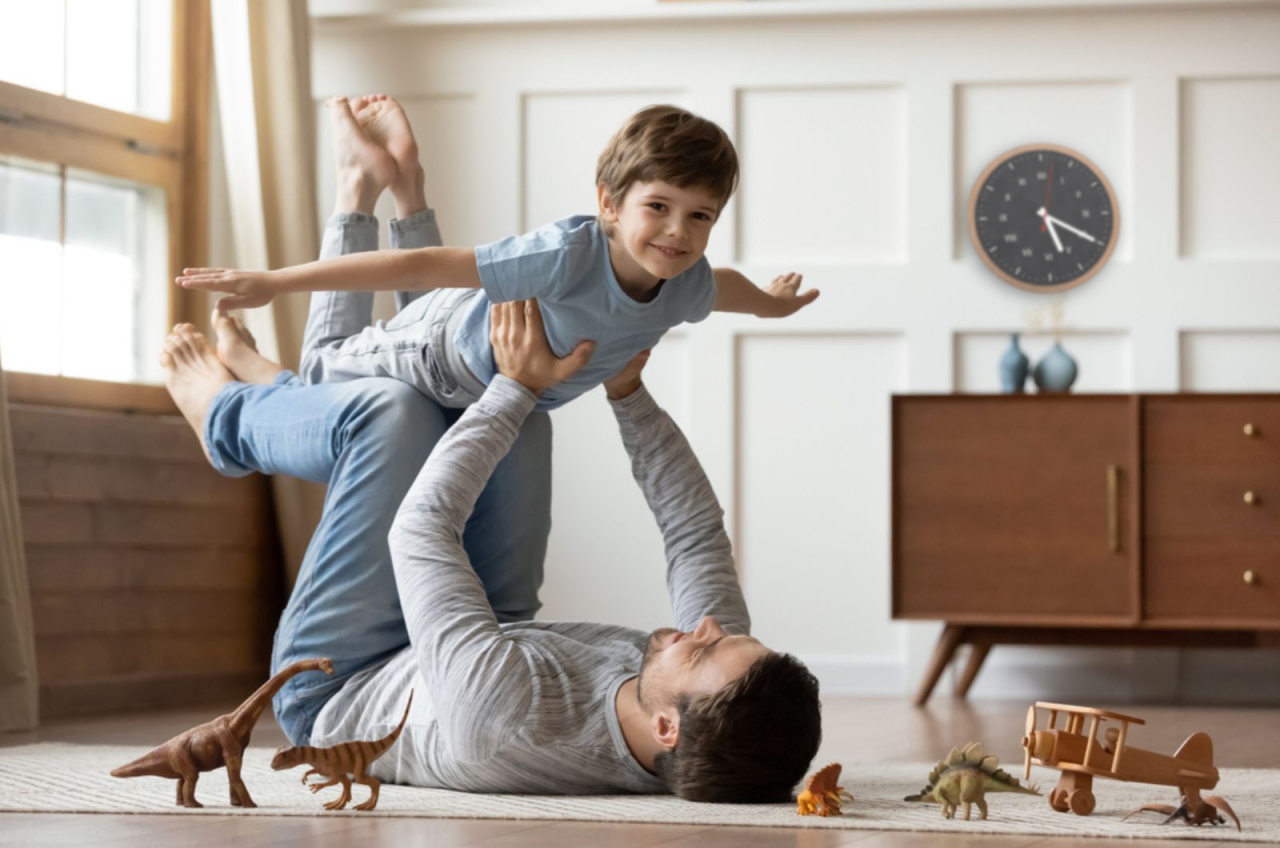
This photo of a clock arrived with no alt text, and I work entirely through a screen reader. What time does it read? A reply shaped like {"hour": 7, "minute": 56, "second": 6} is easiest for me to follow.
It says {"hour": 5, "minute": 20, "second": 2}
